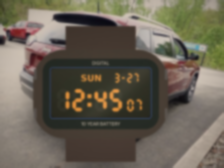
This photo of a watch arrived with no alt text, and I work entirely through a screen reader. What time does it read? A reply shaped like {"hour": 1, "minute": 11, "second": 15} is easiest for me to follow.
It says {"hour": 12, "minute": 45, "second": 7}
